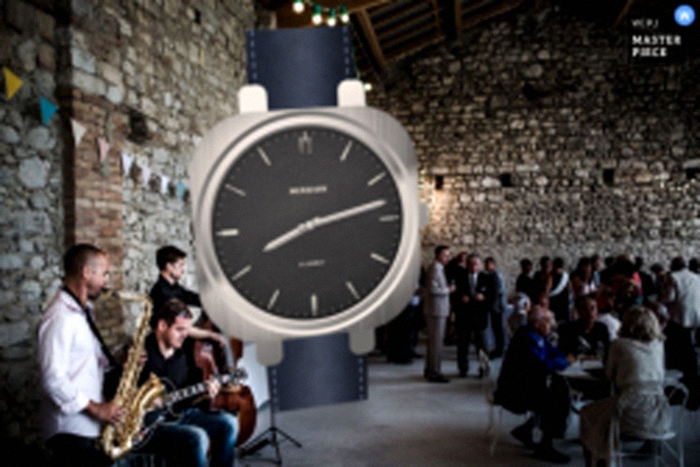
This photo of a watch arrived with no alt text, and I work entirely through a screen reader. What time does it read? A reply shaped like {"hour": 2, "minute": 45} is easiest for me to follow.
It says {"hour": 8, "minute": 13}
